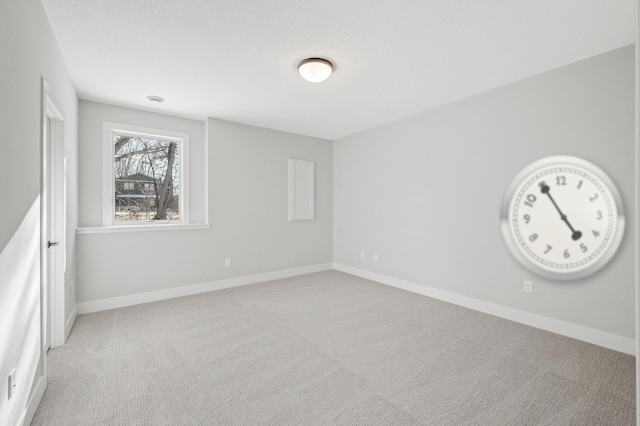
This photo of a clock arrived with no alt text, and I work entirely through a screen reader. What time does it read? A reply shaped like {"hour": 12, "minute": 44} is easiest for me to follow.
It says {"hour": 4, "minute": 55}
